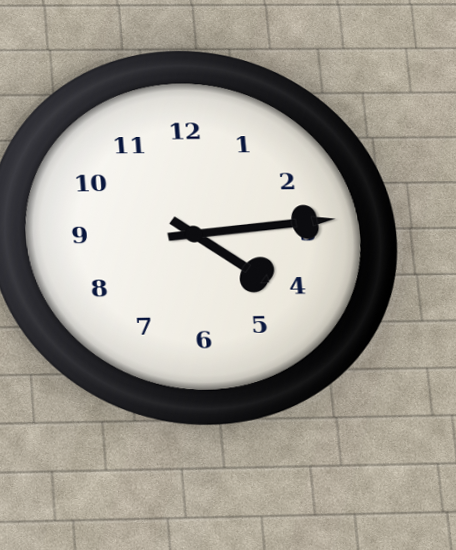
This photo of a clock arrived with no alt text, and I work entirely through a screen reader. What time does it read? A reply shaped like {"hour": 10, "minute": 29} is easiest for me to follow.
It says {"hour": 4, "minute": 14}
